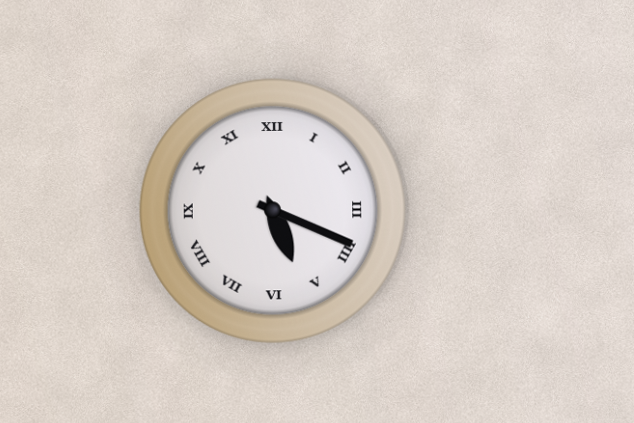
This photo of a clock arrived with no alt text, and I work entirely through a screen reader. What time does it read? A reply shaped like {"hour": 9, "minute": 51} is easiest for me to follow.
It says {"hour": 5, "minute": 19}
